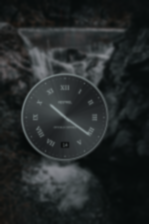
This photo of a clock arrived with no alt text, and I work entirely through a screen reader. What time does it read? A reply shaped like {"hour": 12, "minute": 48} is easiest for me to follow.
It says {"hour": 10, "minute": 21}
